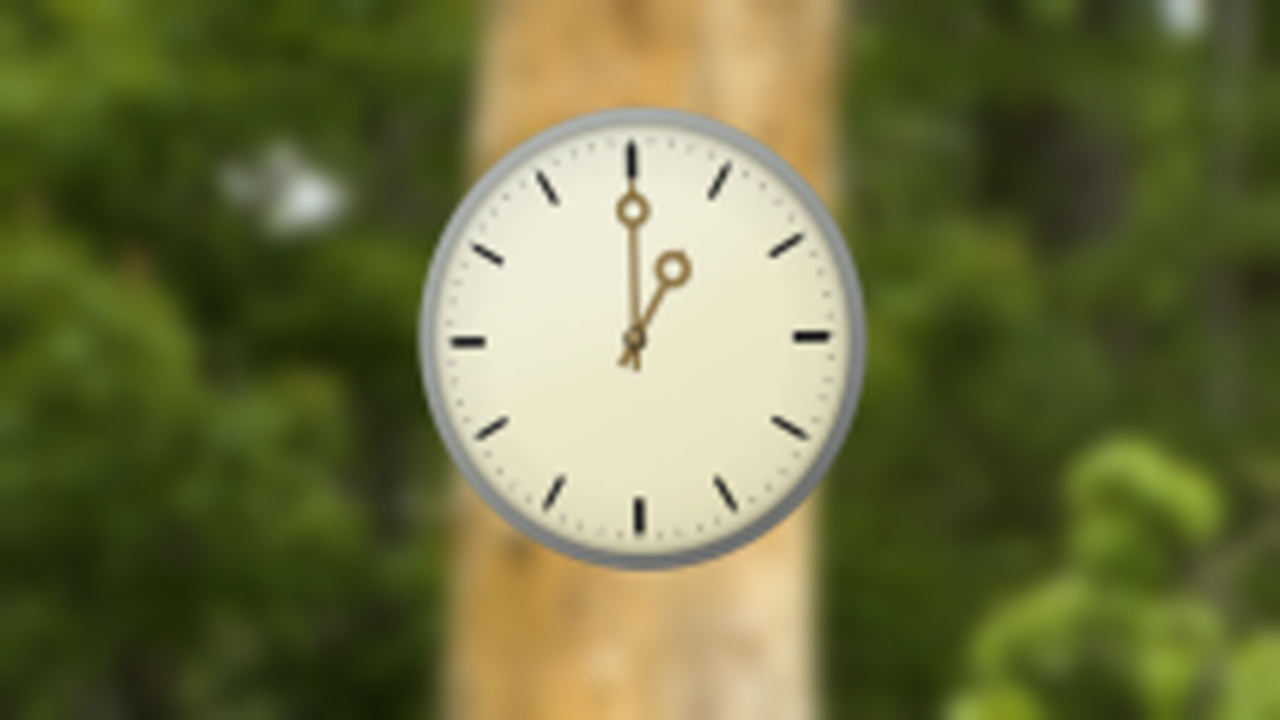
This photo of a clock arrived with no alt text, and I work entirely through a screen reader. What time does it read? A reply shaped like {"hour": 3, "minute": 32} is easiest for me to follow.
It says {"hour": 1, "minute": 0}
